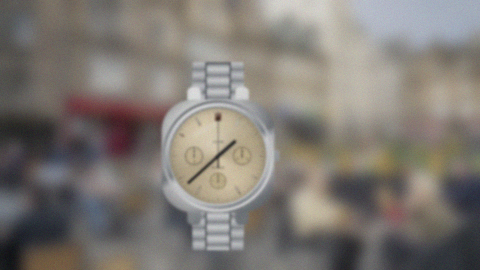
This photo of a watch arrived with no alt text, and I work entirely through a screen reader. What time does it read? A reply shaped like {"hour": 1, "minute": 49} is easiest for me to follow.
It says {"hour": 1, "minute": 38}
